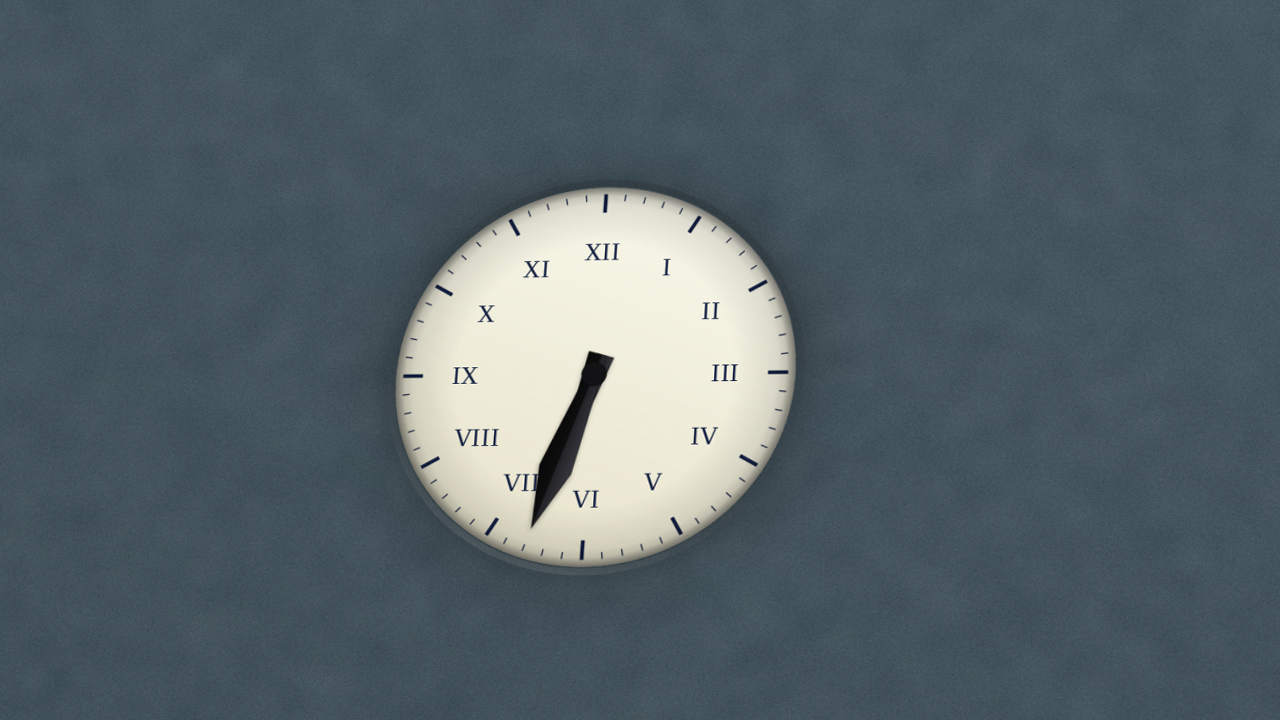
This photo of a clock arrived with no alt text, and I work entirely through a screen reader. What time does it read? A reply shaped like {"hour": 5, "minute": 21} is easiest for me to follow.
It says {"hour": 6, "minute": 33}
